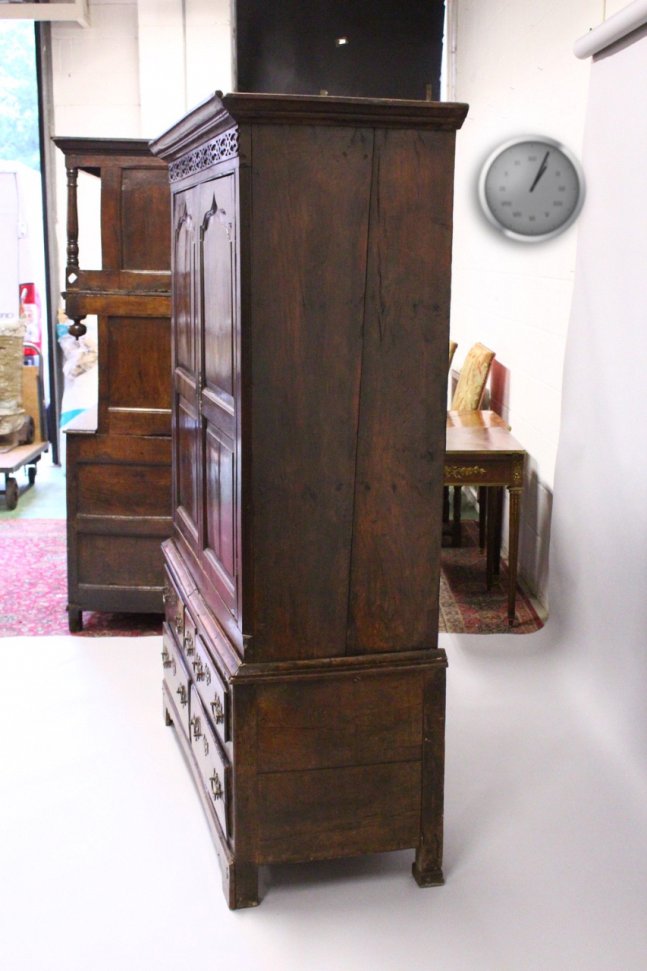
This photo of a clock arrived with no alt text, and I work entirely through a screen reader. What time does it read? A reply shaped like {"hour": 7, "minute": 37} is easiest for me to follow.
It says {"hour": 1, "minute": 4}
